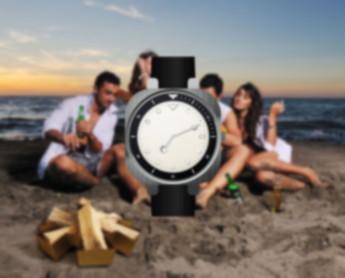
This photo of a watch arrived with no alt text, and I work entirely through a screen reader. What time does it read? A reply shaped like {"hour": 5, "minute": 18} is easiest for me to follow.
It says {"hour": 7, "minute": 11}
